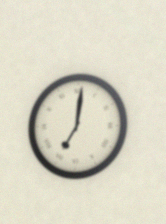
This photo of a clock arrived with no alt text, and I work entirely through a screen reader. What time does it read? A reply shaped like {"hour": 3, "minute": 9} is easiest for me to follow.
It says {"hour": 7, "minute": 1}
